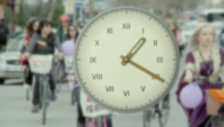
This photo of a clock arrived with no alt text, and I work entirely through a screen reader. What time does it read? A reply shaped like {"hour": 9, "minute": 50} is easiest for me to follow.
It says {"hour": 1, "minute": 20}
